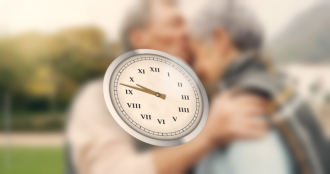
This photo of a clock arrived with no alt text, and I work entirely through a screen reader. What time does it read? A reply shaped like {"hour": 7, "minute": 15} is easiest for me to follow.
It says {"hour": 9, "minute": 47}
